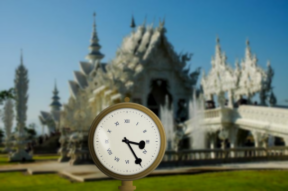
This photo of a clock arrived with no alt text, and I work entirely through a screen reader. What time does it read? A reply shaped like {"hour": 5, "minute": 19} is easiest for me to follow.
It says {"hour": 3, "minute": 25}
